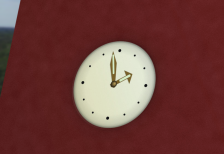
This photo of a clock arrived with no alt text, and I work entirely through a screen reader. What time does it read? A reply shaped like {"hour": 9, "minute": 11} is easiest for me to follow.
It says {"hour": 1, "minute": 58}
